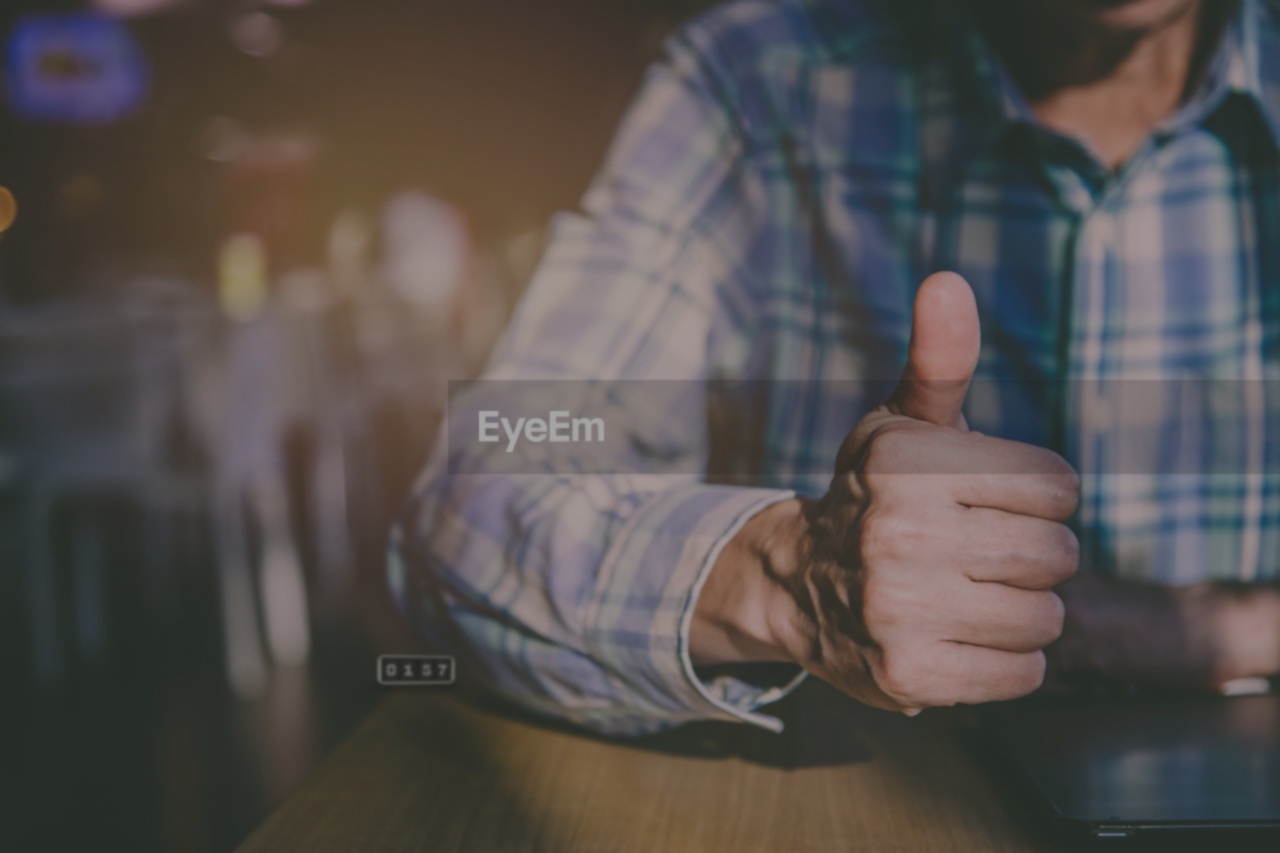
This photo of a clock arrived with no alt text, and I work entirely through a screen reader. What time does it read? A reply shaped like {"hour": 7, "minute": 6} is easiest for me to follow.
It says {"hour": 1, "minute": 57}
